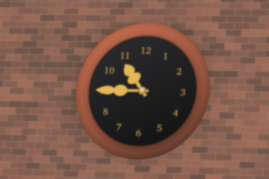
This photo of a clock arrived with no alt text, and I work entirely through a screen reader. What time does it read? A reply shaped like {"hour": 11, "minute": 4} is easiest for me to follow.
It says {"hour": 10, "minute": 45}
